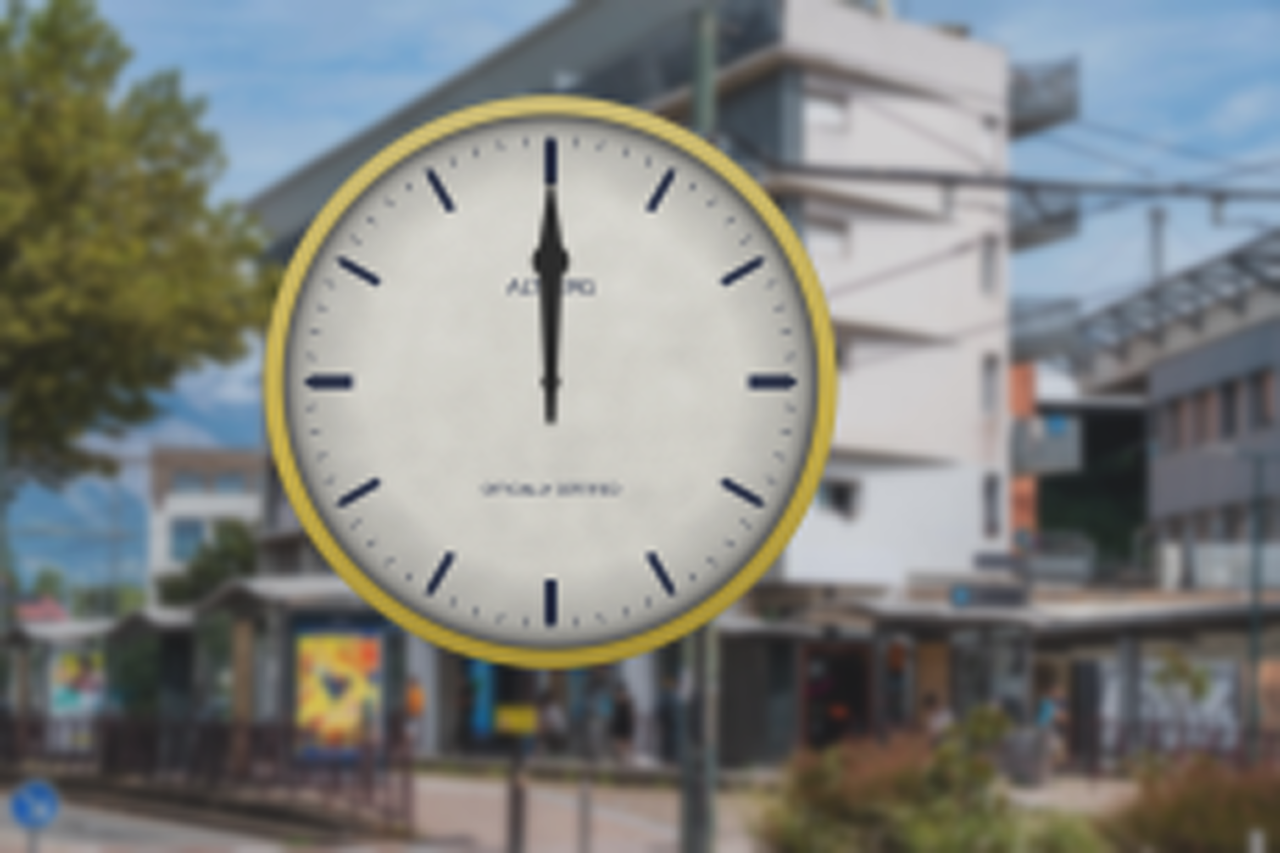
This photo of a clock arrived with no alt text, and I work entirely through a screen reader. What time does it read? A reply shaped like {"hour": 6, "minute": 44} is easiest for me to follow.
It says {"hour": 12, "minute": 0}
